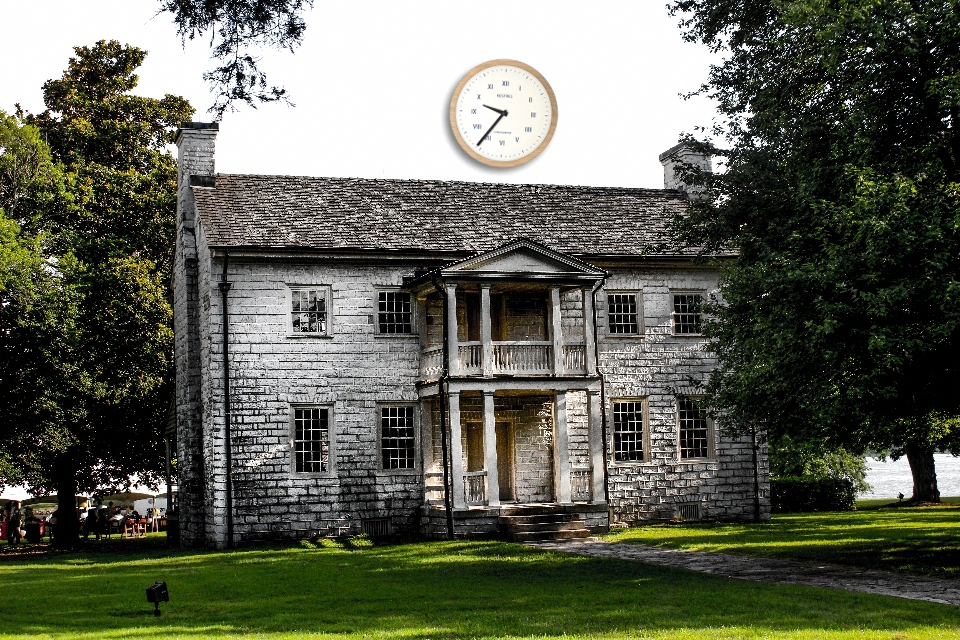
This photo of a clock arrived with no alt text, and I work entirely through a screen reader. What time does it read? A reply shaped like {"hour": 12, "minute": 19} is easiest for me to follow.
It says {"hour": 9, "minute": 36}
